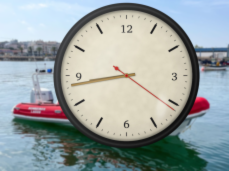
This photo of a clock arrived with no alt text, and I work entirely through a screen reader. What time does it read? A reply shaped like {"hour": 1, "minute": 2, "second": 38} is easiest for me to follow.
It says {"hour": 8, "minute": 43, "second": 21}
